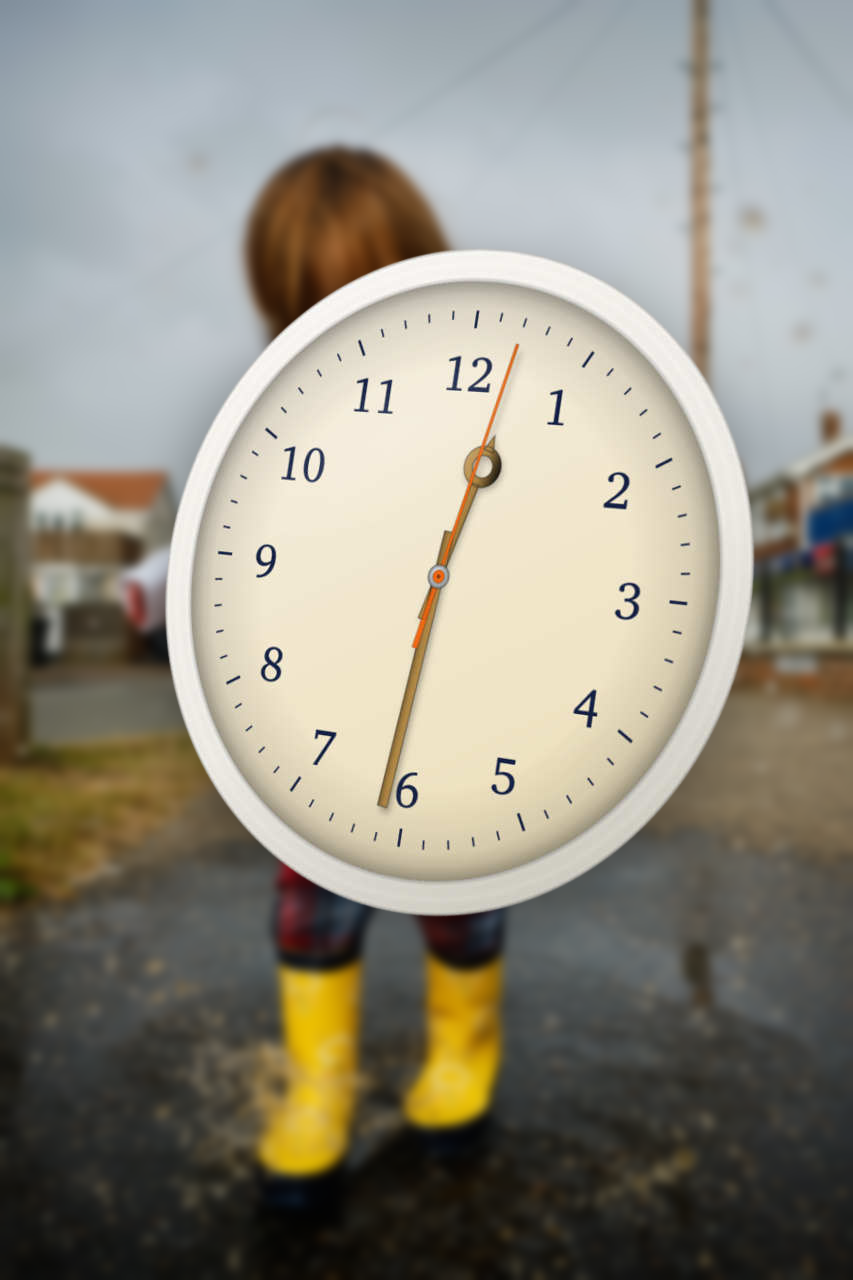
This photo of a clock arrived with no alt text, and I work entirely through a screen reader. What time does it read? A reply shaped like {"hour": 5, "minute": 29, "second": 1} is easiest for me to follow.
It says {"hour": 12, "minute": 31, "second": 2}
